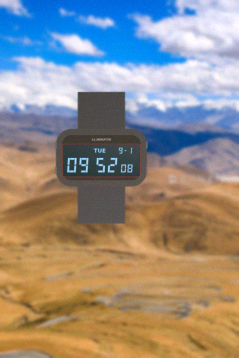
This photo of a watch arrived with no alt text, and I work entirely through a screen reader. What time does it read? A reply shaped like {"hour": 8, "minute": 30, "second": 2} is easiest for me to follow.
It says {"hour": 9, "minute": 52, "second": 8}
